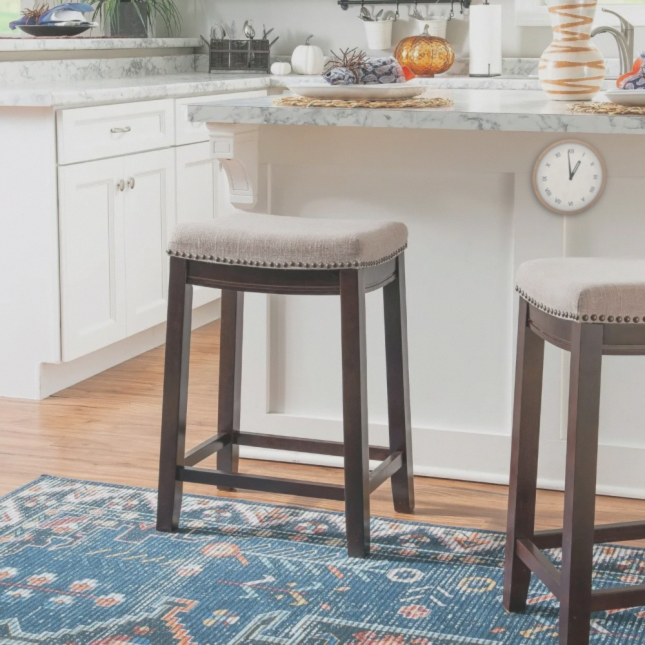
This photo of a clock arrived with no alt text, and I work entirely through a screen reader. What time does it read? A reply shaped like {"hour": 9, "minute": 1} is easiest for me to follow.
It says {"hour": 12, "minute": 59}
